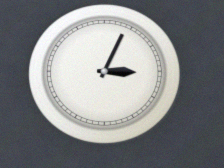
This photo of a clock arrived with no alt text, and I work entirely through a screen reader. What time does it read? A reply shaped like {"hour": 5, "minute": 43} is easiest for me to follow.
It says {"hour": 3, "minute": 4}
